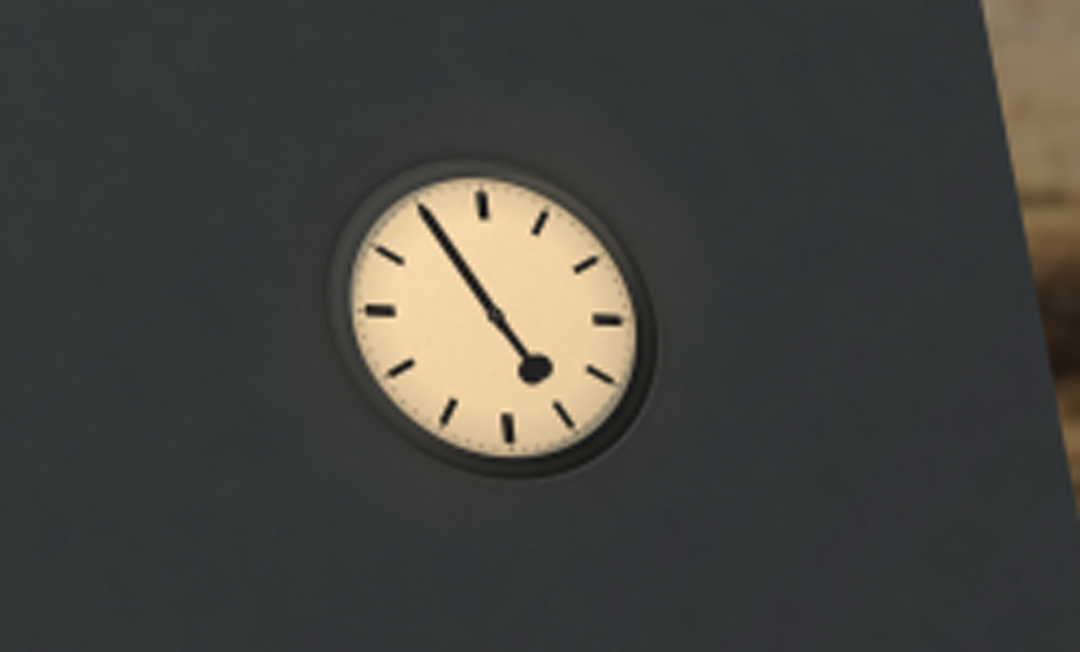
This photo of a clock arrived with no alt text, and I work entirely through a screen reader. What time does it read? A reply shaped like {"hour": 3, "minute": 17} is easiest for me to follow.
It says {"hour": 4, "minute": 55}
